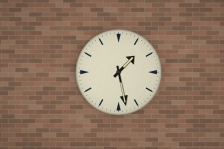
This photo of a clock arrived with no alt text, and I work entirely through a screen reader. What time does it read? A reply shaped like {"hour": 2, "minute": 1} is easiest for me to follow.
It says {"hour": 1, "minute": 28}
